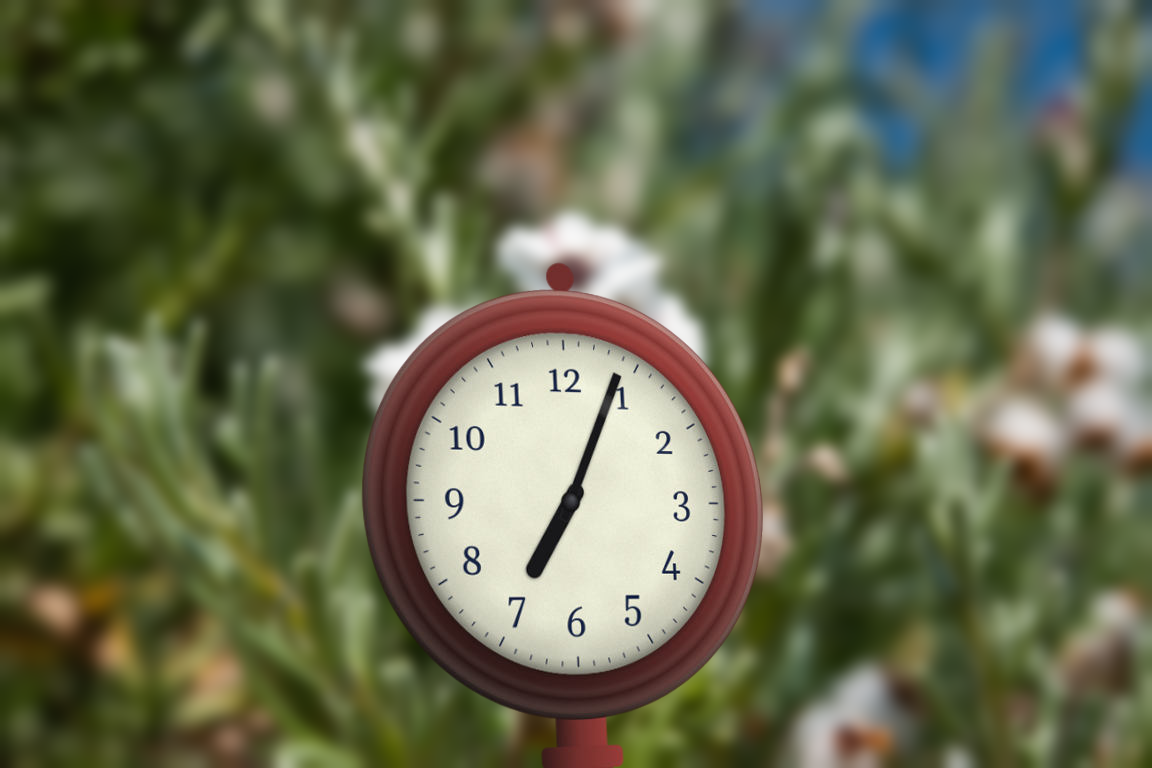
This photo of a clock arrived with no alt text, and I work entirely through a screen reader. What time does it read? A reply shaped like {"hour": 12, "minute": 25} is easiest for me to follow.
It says {"hour": 7, "minute": 4}
